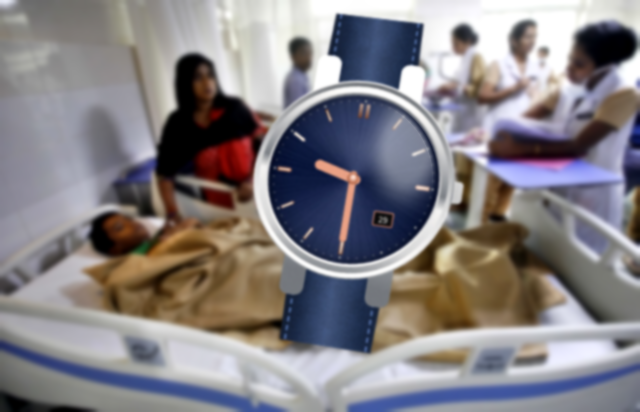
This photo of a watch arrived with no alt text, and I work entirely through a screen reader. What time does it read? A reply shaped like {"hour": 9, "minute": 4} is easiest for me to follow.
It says {"hour": 9, "minute": 30}
